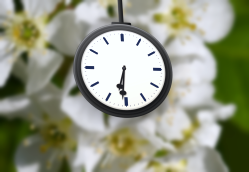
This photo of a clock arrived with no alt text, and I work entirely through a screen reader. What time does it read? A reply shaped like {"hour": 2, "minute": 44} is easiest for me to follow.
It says {"hour": 6, "minute": 31}
